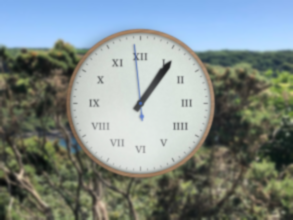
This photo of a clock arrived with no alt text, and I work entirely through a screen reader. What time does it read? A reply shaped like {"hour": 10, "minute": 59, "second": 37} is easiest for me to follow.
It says {"hour": 1, "minute": 5, "second": 59}
